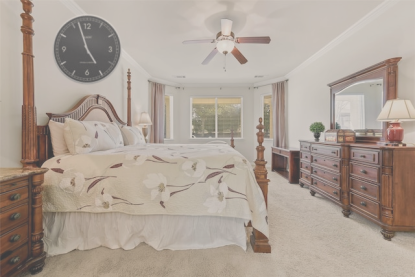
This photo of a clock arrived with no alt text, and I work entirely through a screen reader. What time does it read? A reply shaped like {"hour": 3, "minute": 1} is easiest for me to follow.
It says {"hour": 4, "minute": 57}
